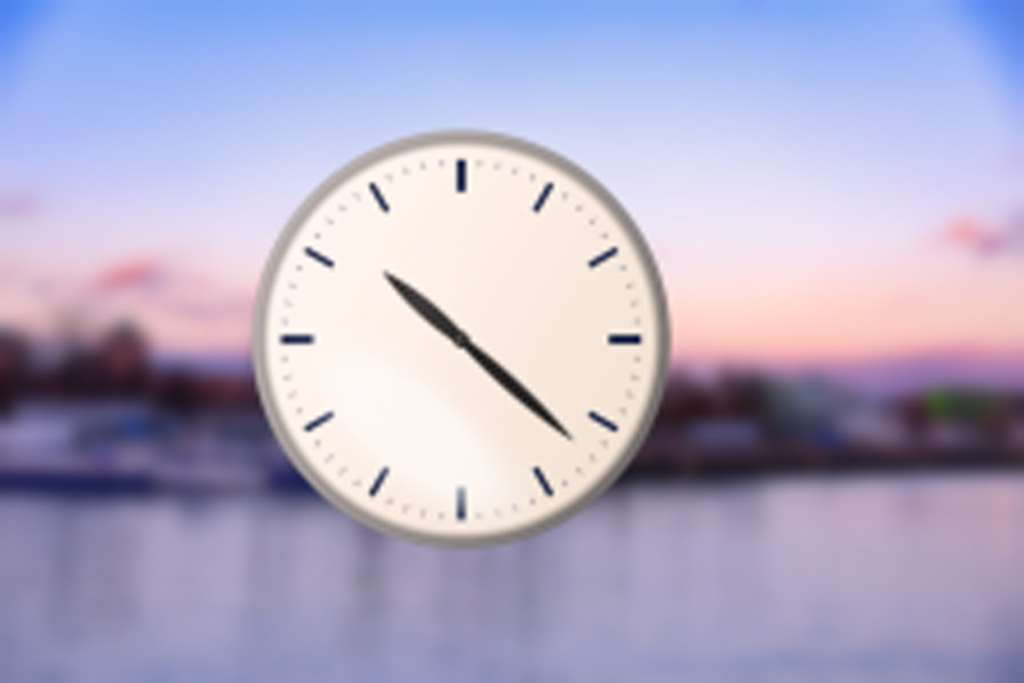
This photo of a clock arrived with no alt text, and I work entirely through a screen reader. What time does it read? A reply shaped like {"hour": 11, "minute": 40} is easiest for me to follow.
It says {"hour": 10, "minute": 22}
